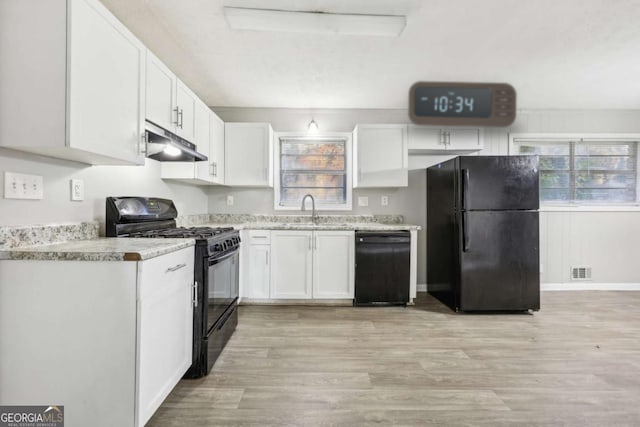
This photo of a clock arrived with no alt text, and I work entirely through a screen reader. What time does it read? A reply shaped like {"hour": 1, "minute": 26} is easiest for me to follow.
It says {"hour": 10, "minute": 34}
